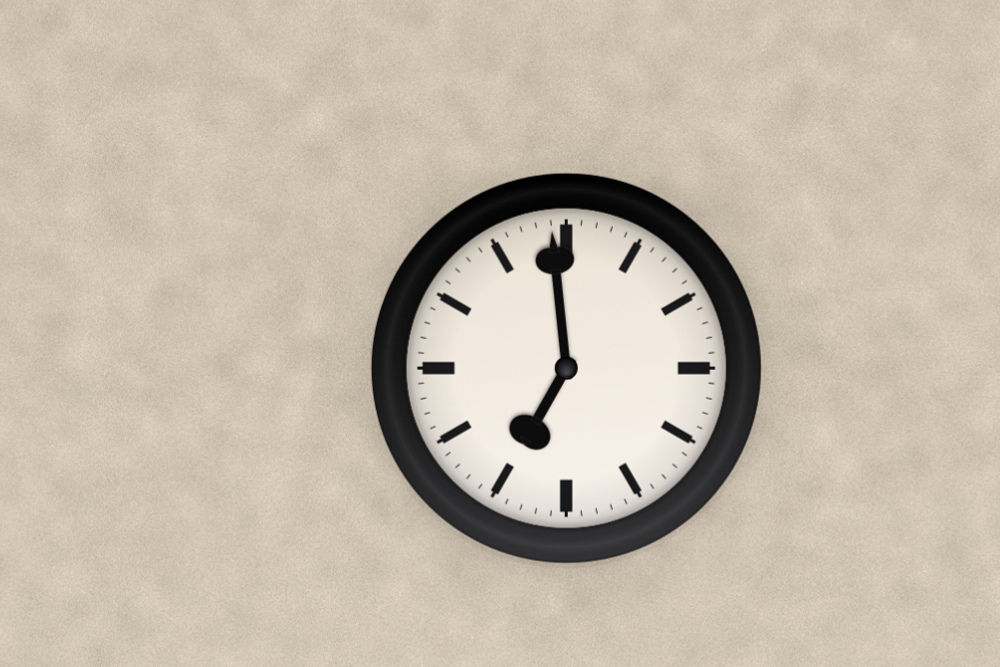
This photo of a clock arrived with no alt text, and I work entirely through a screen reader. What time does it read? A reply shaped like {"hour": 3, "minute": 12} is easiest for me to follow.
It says {"hour": 6, "minute": 59}
